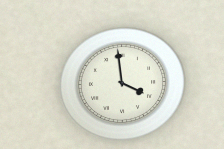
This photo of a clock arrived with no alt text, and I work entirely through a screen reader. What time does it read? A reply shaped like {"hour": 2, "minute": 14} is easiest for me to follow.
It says {"hour": 3, "minute": 59}
